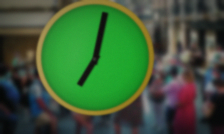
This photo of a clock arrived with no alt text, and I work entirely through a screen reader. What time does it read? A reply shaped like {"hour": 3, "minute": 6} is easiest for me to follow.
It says {"hour": 7, "minute": 2}
